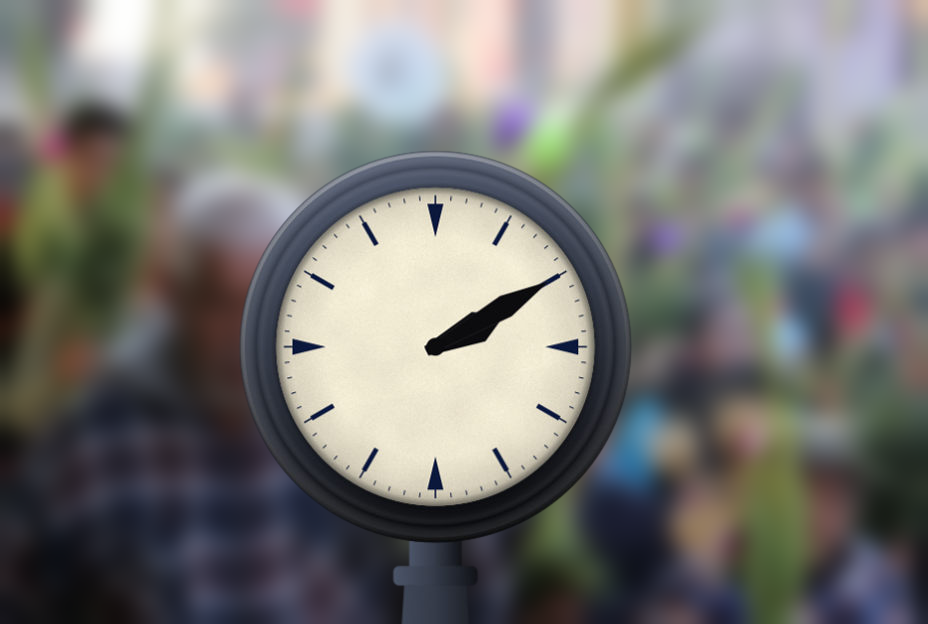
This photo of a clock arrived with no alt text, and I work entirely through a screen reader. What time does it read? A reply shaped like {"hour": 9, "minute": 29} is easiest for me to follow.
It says {"hour": 2, "minute": 10}
